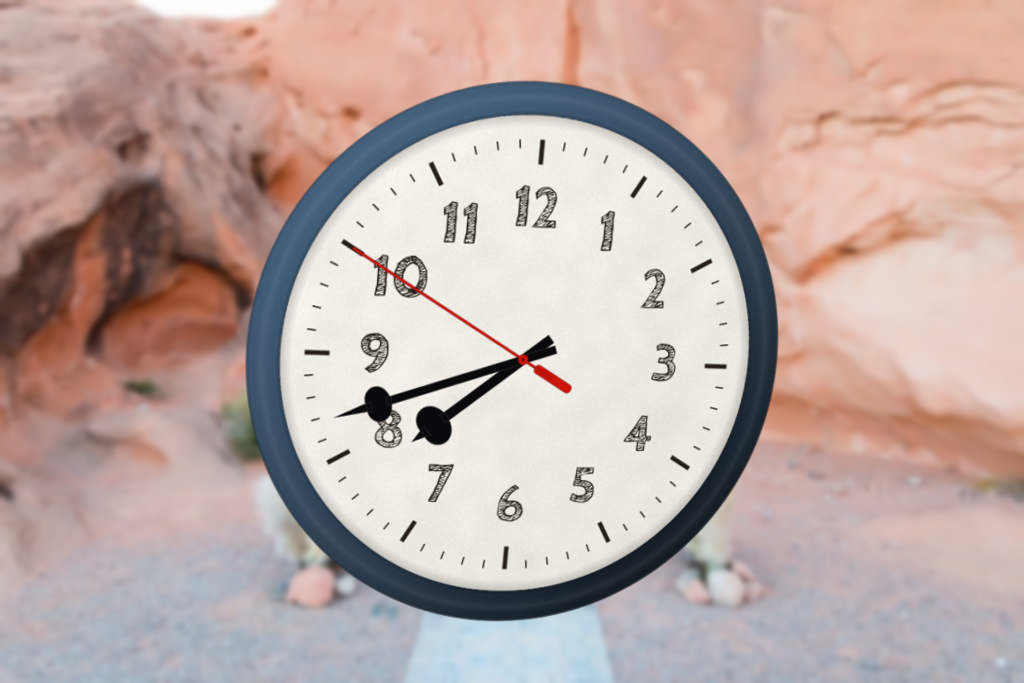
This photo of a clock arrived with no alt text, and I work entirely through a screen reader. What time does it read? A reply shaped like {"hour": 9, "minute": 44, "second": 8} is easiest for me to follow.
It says {"hour": 7, "minute": 41, "second": 50}
